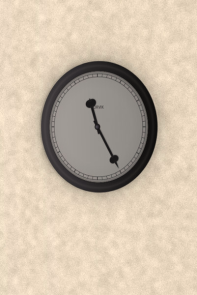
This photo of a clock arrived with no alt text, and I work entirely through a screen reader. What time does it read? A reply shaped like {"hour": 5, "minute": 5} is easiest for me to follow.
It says {"hour": 11, "minute": 25}
